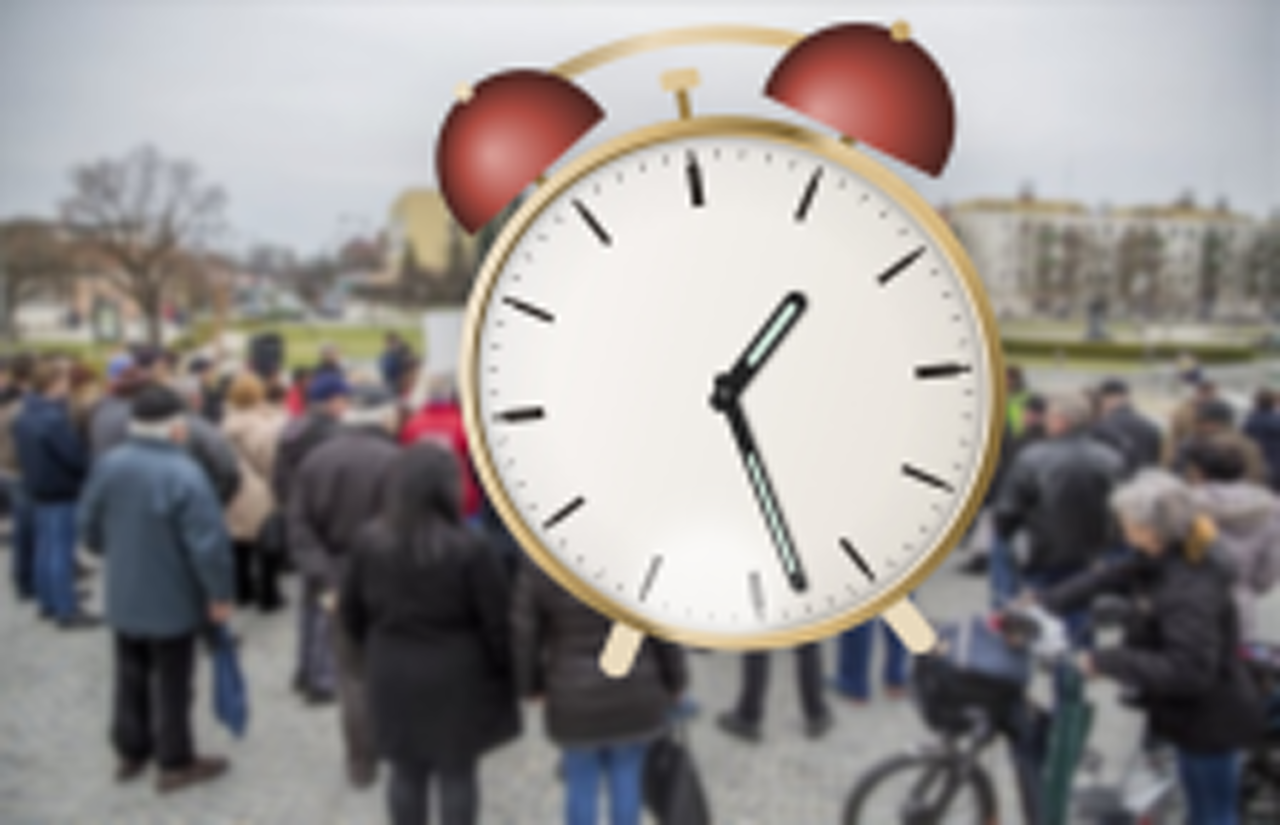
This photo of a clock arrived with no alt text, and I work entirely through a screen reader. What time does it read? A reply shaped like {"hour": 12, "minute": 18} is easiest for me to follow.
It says {"hour": 1, "minute": 28}
